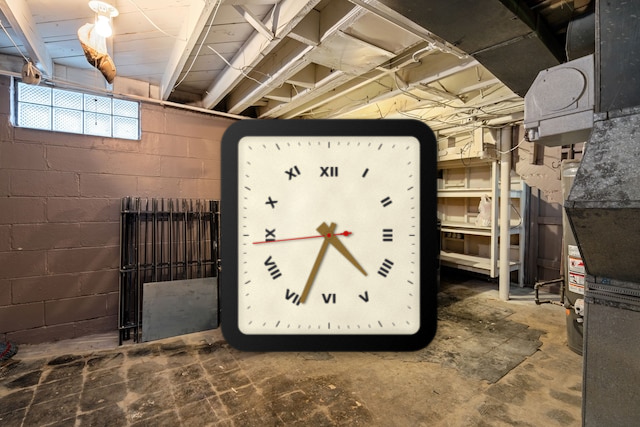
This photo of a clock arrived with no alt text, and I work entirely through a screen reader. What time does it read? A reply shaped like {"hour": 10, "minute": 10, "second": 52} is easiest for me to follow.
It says {"hour": 4, "minute": 33, "second": 44}
